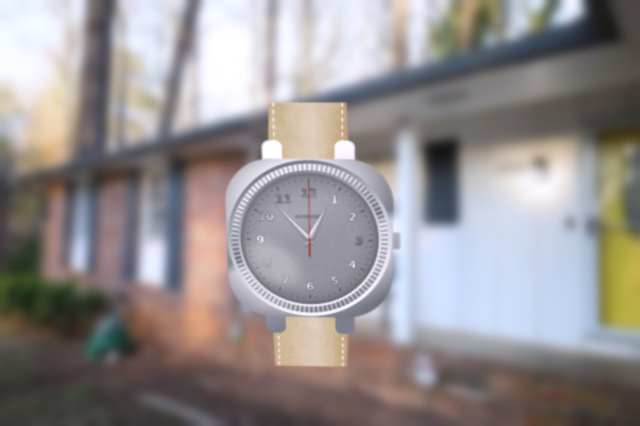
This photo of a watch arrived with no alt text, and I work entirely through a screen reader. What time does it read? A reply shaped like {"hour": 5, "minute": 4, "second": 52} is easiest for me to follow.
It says {"hour": 12, "minute": 53, "second": 0}
